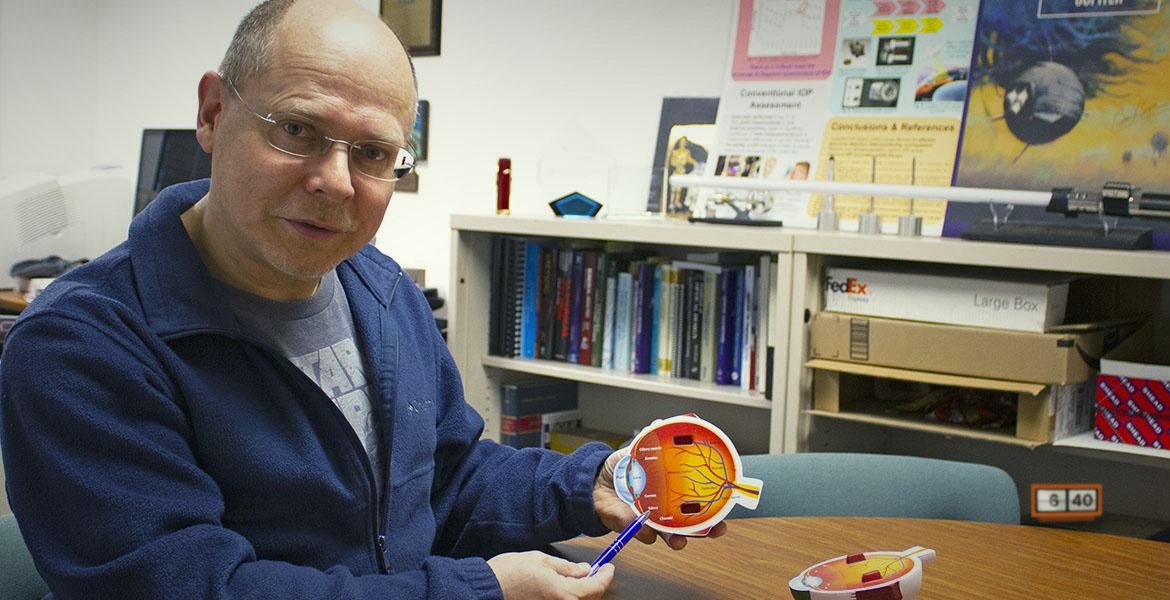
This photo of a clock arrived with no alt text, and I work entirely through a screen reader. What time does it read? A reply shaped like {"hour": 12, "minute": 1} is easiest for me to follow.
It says {"hour": 6, "minute": 40}
